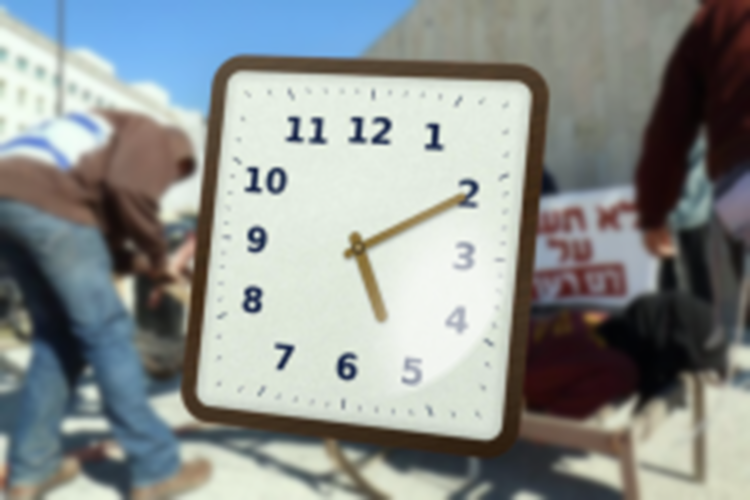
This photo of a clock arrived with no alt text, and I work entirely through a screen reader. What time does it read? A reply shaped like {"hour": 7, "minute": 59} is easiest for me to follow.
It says {"hour": 5, "minute": 10}
